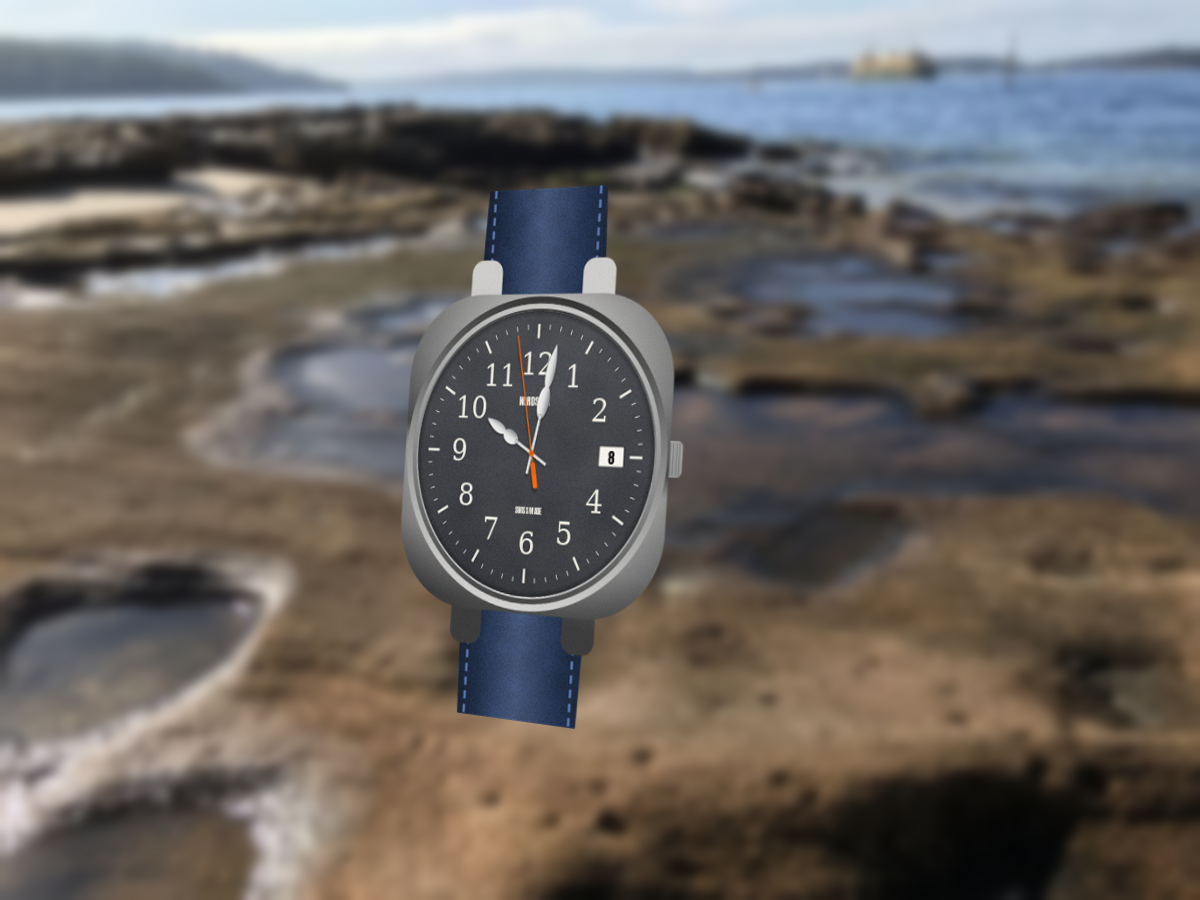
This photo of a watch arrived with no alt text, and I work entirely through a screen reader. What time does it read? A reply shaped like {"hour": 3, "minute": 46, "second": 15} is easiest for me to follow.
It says {"hour": 10, "minute": 1, "second": 58}
